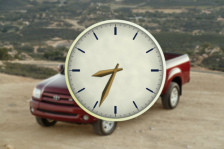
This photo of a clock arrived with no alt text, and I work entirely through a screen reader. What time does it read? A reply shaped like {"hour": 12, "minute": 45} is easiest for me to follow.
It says {"hour": 8, "minute": 34}
